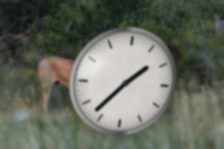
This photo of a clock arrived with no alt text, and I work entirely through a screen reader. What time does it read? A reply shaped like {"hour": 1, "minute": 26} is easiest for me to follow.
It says {"hour": 1, "minute": 37}
